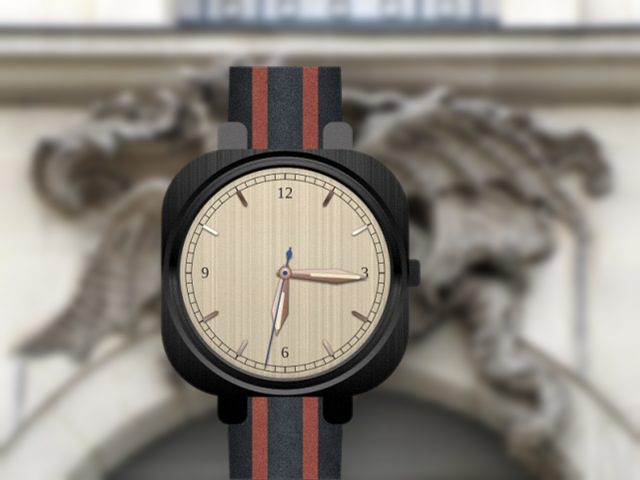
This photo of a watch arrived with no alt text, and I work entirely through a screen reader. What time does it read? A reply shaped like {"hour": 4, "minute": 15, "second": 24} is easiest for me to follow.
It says {"hour": 6, "minute": 15, "second": 32}
